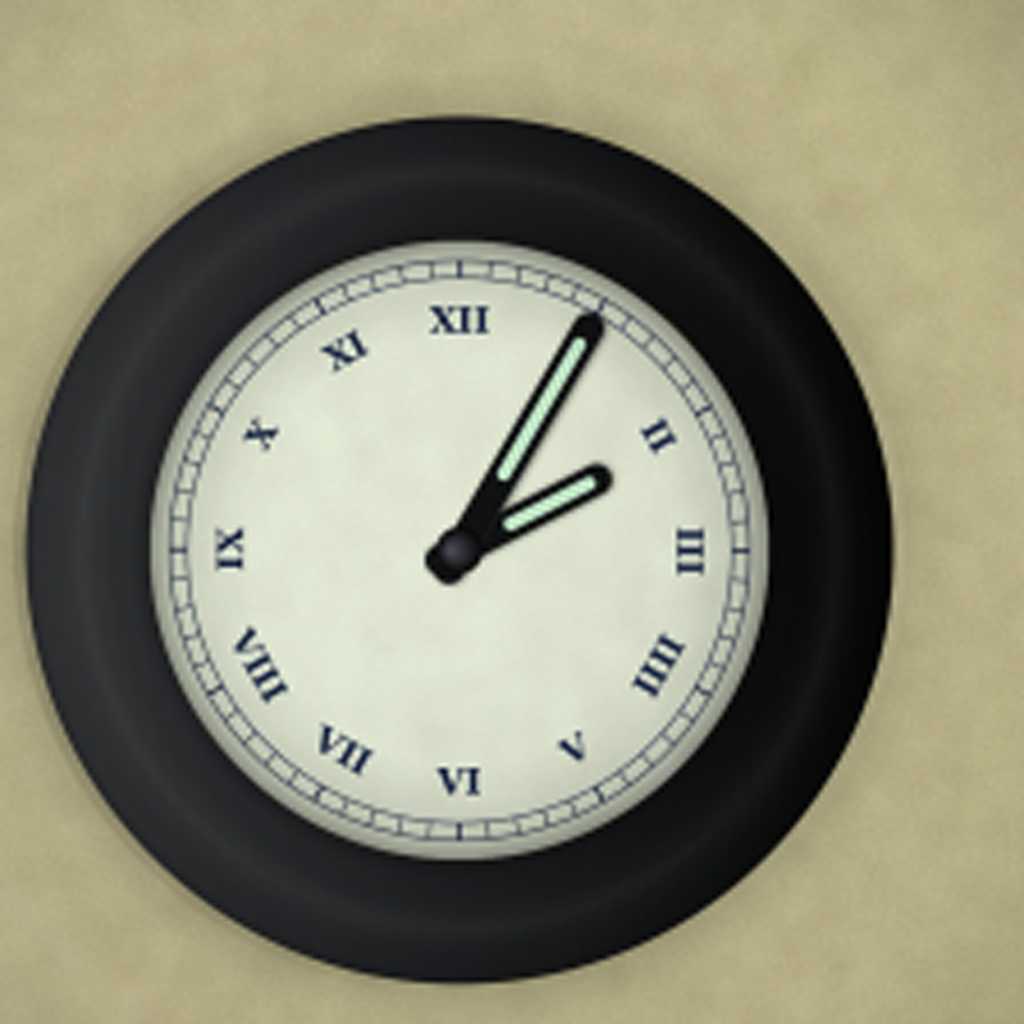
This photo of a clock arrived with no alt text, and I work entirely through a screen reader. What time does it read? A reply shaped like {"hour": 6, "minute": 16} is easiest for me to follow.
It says {"hour": 2, "minute": 5}
